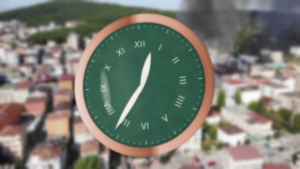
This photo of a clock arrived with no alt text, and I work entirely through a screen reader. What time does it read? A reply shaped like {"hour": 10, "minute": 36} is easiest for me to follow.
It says {"hour": 12, "minute": 36}
